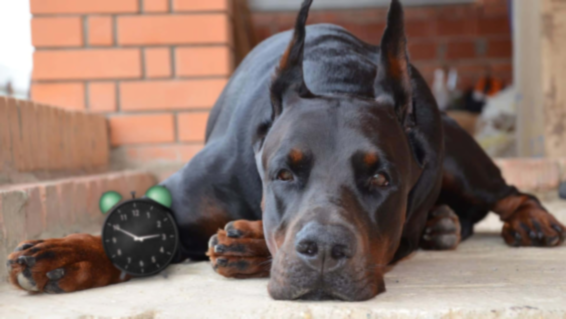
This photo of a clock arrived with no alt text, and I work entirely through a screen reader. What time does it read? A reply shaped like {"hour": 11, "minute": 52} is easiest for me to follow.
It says {"hour": 2, "minute": 50}
